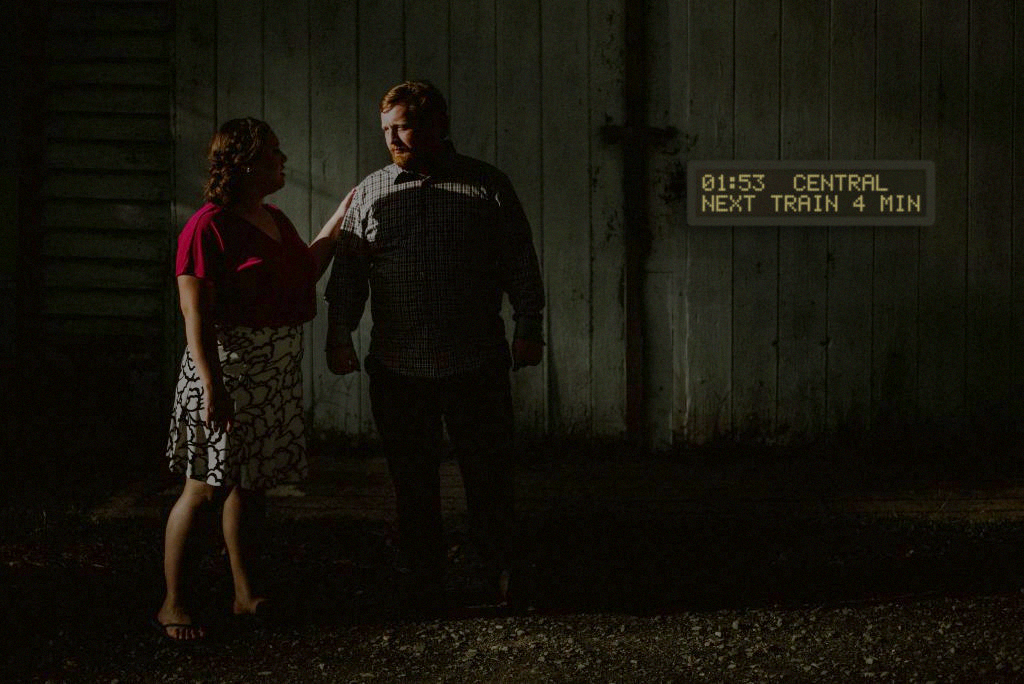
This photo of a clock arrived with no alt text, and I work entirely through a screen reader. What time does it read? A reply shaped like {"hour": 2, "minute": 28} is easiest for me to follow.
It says {"hour": 1, "minute": 53}
